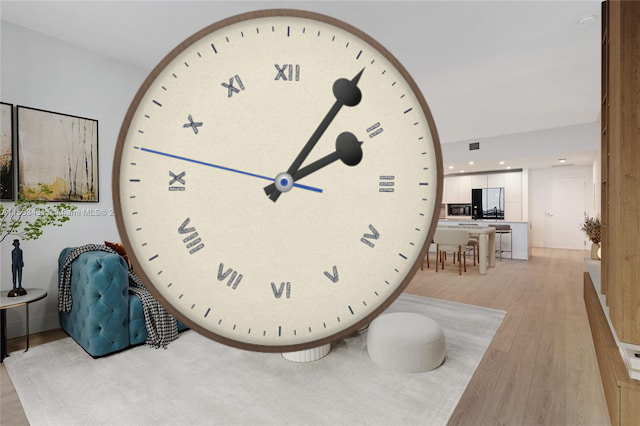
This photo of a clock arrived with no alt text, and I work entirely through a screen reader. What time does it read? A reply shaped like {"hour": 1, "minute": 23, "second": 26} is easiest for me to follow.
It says {"hour": 2, "minute": 5, "second": 47}
